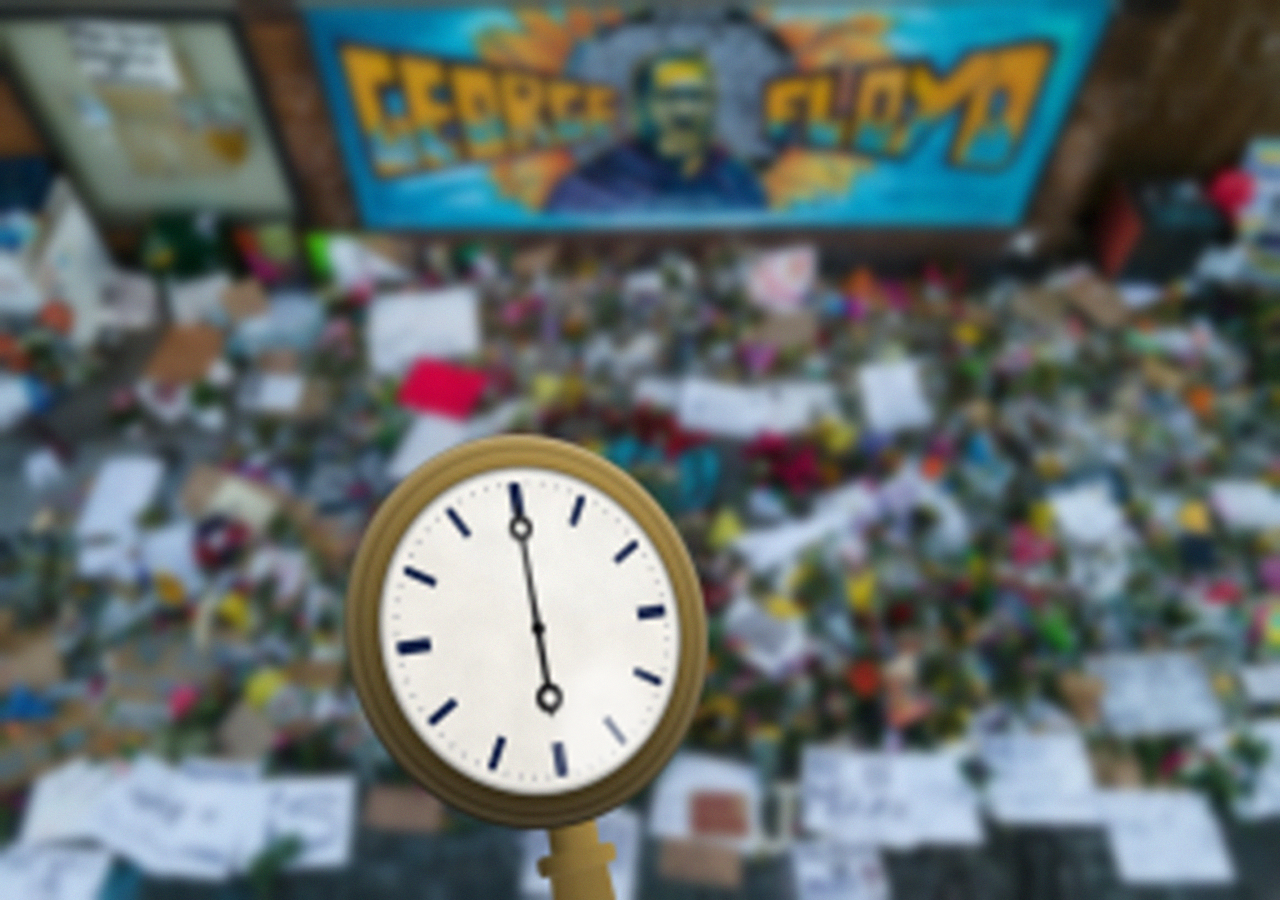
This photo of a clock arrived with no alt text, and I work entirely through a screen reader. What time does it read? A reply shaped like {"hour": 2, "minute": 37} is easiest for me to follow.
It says {"hour": 6, "minute": 0}
